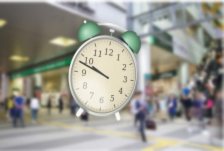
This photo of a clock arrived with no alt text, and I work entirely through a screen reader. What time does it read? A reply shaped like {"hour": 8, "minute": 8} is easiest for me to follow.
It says {"hour": 9, "minute": 48}
